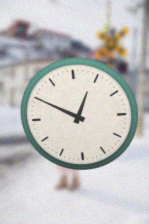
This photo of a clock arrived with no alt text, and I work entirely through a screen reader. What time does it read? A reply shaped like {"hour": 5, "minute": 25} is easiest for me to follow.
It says {"hour": 12, "minute": 50}
